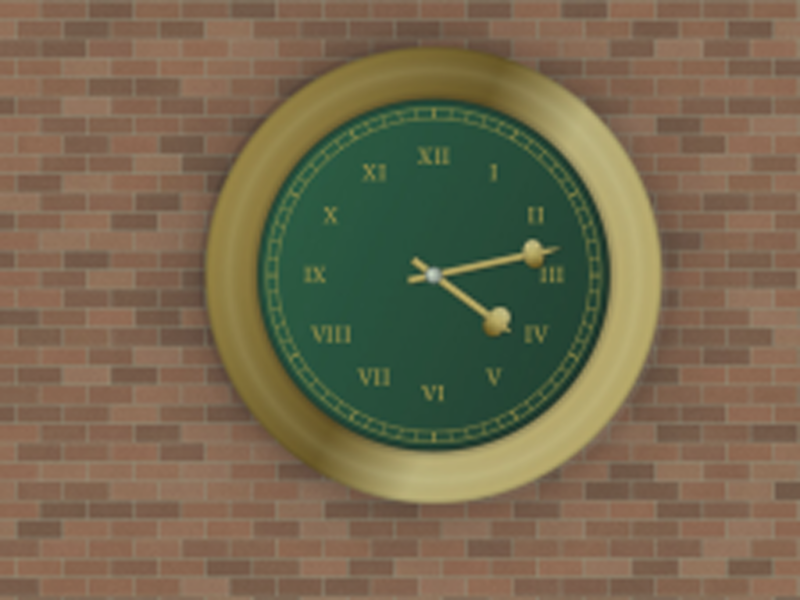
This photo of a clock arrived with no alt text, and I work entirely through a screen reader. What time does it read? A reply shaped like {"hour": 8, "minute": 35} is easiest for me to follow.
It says {"hour": 4, "minute": 13}
